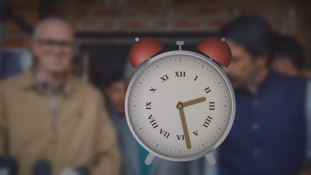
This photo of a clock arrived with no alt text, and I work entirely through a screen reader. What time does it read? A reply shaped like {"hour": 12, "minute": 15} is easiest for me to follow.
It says {"hour": 2, "minute": 28}
